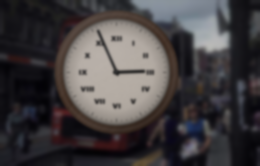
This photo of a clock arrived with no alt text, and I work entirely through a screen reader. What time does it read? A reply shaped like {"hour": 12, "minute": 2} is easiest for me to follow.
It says {"hour": 2, "minute": 56}
